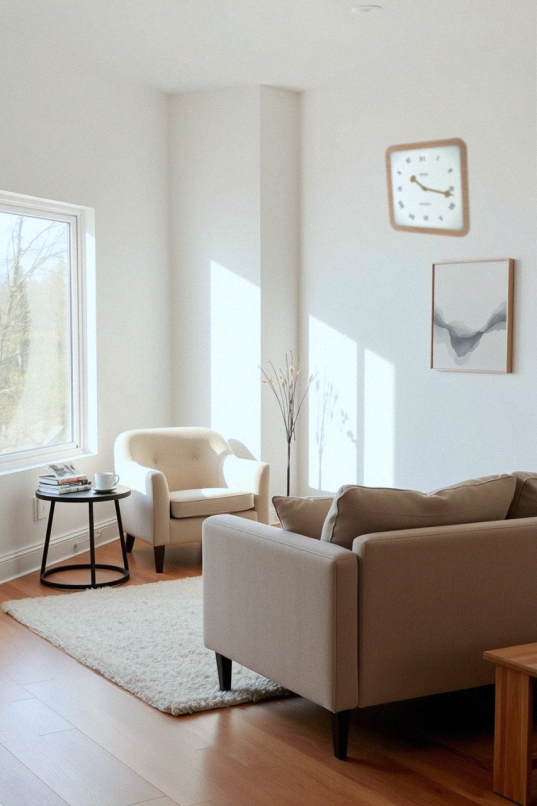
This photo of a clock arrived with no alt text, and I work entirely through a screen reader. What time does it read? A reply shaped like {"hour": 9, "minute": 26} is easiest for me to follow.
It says {"hour": 10, "minute": 17}
